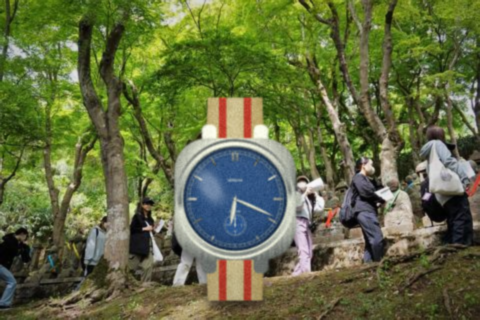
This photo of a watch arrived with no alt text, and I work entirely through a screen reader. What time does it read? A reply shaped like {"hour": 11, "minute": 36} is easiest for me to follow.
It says {"hour": 6, "minute": 19}
